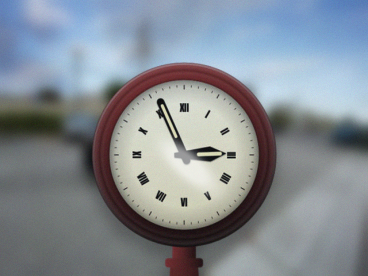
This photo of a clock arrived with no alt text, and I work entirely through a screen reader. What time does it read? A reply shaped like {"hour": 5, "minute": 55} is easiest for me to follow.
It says {"hour": 2, "minute": 56}
